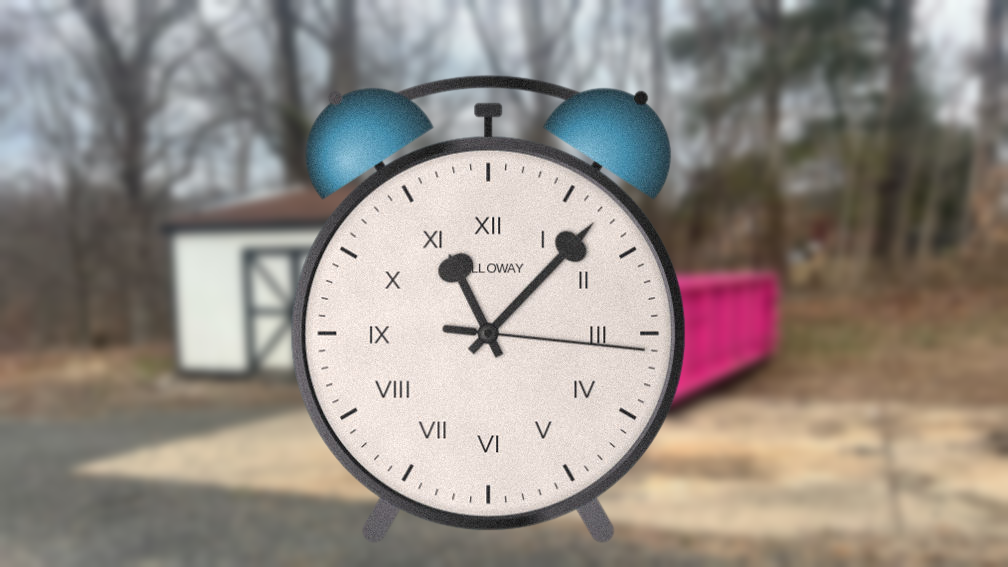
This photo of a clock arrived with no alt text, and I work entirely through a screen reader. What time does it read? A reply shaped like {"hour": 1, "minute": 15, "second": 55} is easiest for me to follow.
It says {"hour": 11, "minute": 7, "second": 16}
